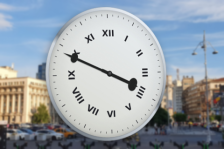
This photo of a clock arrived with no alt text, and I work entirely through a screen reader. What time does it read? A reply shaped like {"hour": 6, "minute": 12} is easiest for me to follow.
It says {"hour": 3, "minute": 49}
